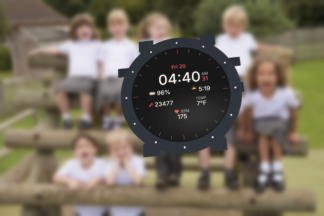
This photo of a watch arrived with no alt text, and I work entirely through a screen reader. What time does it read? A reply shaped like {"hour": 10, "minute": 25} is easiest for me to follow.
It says {"hour": 4, "minute": 40}
